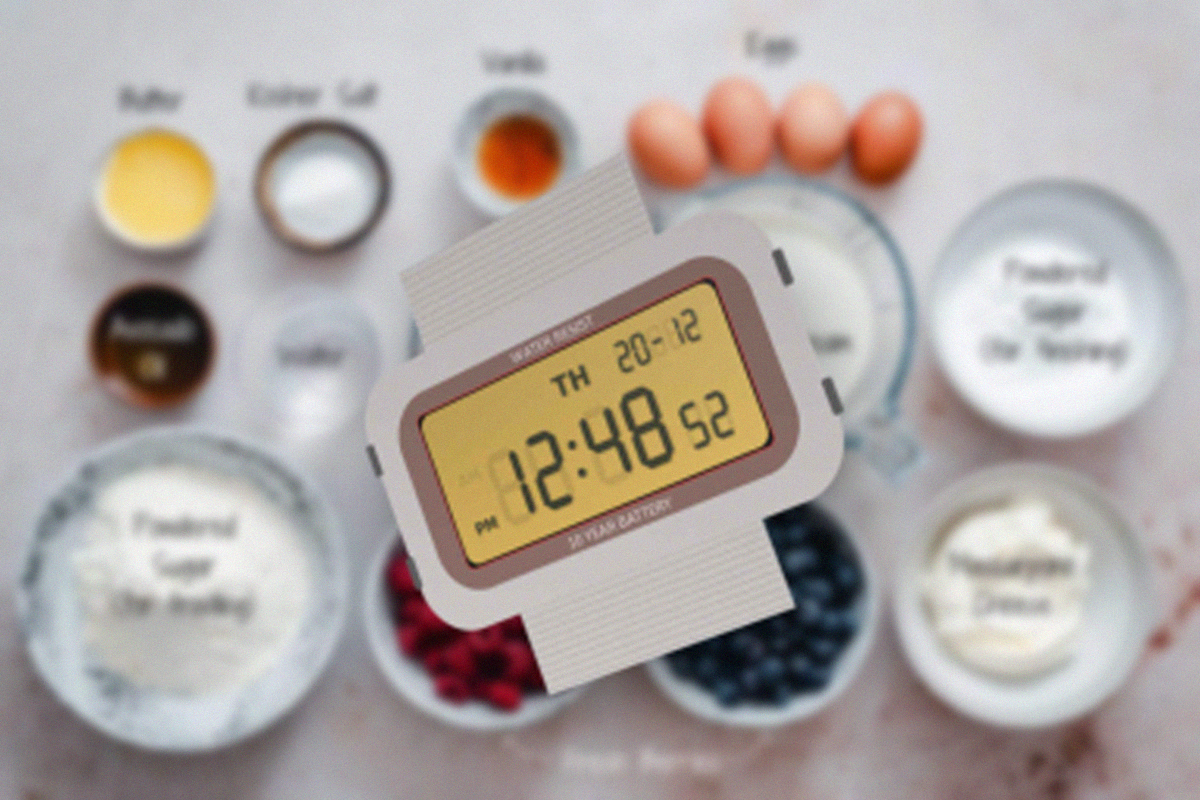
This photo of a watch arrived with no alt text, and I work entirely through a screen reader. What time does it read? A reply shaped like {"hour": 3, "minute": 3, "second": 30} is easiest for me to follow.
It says {"hour": 12, "minute": 48, "second": 52}
